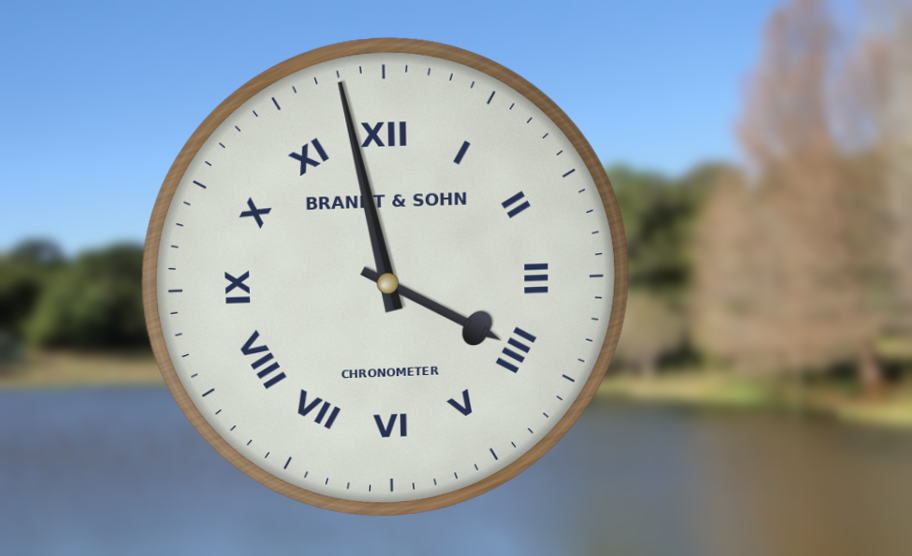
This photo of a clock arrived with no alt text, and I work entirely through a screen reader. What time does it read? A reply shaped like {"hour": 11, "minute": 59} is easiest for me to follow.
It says {"hour": 3, "minute": 58}
